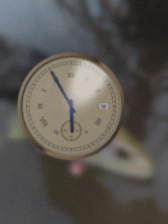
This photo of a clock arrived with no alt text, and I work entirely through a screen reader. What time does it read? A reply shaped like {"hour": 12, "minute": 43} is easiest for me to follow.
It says {"hour": 5, "minute": 55}
